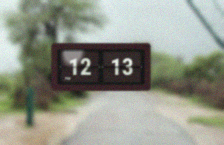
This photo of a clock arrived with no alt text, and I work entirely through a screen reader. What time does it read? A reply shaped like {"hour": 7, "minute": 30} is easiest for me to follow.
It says {"hour": 12, "minute": 13}
